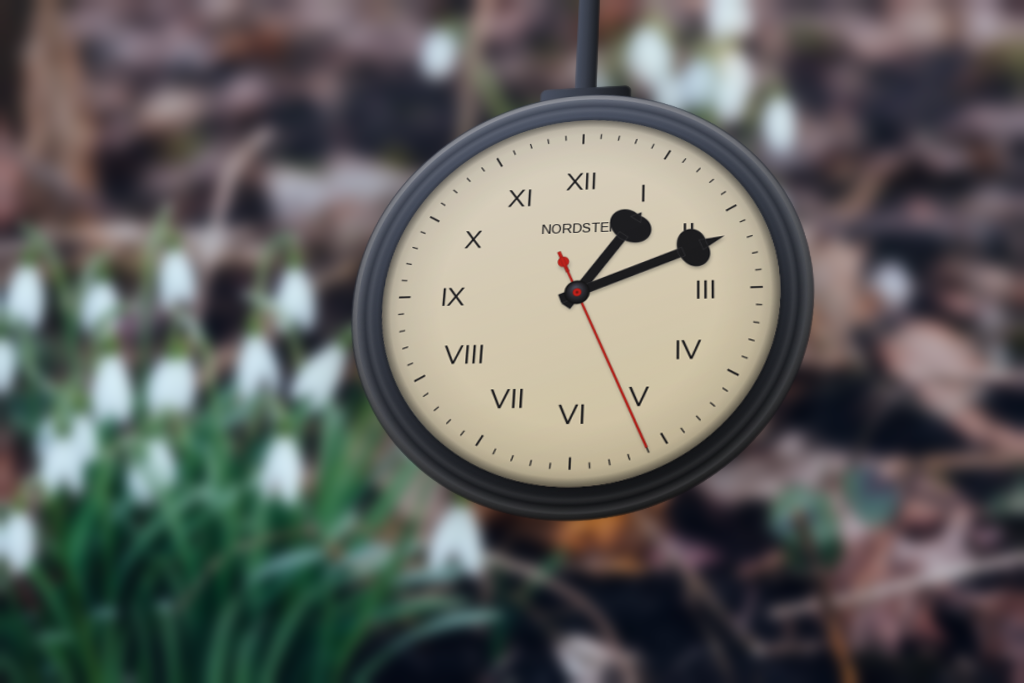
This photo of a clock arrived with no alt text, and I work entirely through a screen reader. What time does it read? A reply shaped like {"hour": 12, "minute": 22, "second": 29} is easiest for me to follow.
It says {"hour": 1, "minute": 11, "second": 26}
